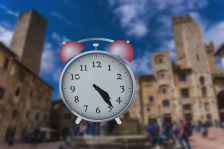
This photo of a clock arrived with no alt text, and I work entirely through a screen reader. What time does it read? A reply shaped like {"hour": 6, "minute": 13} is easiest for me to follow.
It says {"hour": 4, "minute": 24}
